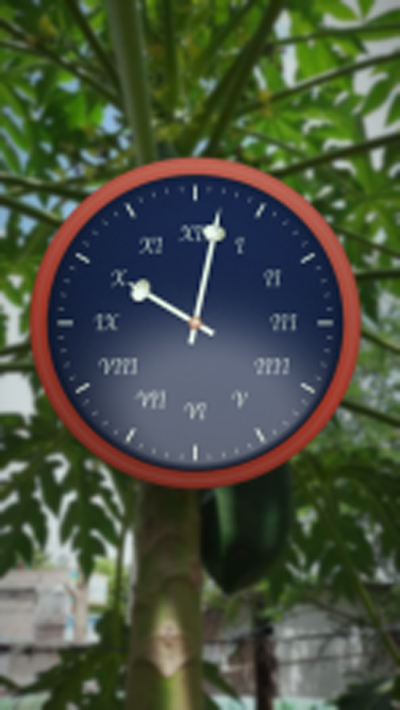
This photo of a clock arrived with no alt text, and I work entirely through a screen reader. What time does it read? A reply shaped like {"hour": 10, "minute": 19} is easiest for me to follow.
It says {"hour": 10, "minute": 2}
